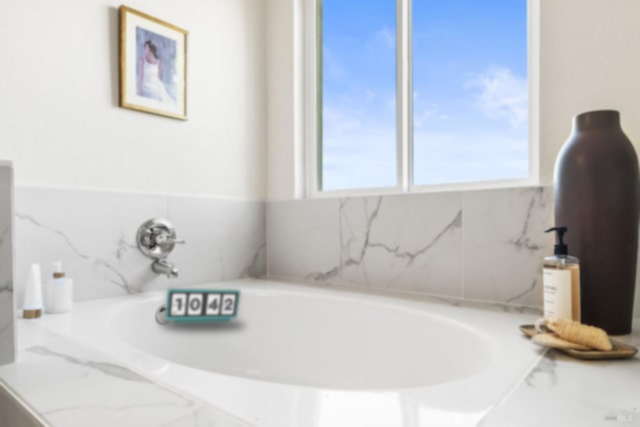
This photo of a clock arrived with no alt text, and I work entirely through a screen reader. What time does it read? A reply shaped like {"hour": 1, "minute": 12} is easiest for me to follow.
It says {"hour": 10, "minute": 42}
